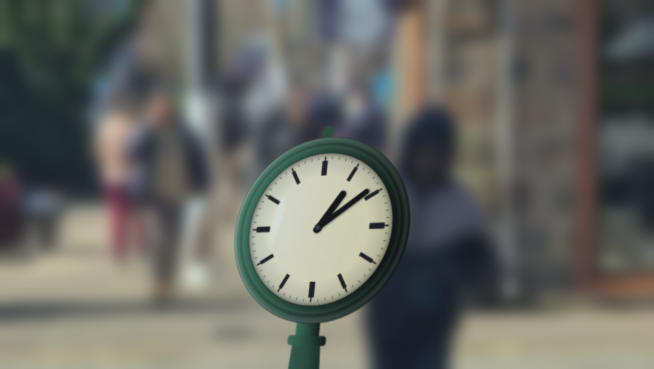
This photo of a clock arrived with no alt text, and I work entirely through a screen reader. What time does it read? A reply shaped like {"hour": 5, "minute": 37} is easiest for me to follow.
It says {"hour": 1, "minute": 9}
